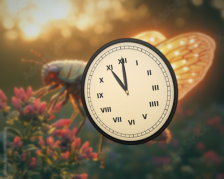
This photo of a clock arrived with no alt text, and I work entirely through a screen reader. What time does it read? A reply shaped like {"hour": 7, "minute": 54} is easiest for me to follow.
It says {"hour": 11, "minute": 0}
